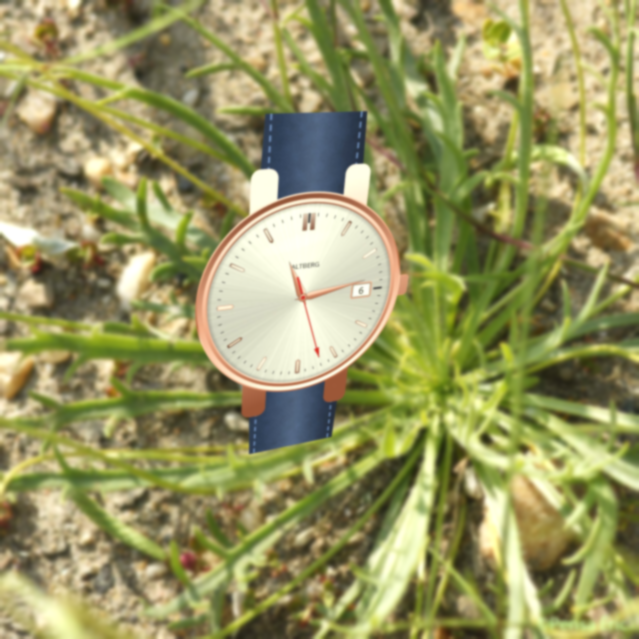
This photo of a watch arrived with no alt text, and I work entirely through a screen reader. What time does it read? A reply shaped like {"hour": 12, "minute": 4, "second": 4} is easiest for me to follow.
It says {"hour": 11, "minute": 13, "second": 27}
